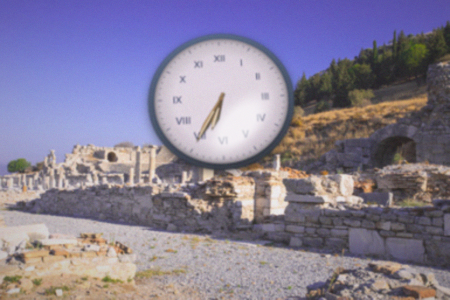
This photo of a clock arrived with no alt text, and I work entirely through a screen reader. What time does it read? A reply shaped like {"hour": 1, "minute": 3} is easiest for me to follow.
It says {"hour": 6, "minute": 35}
